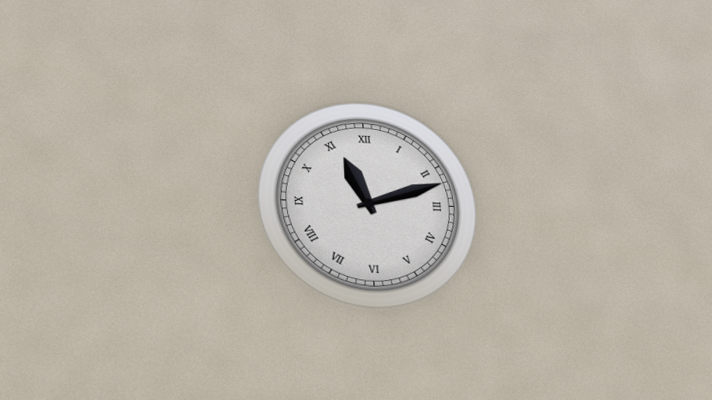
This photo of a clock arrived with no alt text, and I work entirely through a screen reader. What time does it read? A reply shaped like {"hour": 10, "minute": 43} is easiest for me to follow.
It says {"hour": 11, "minute": 12}
